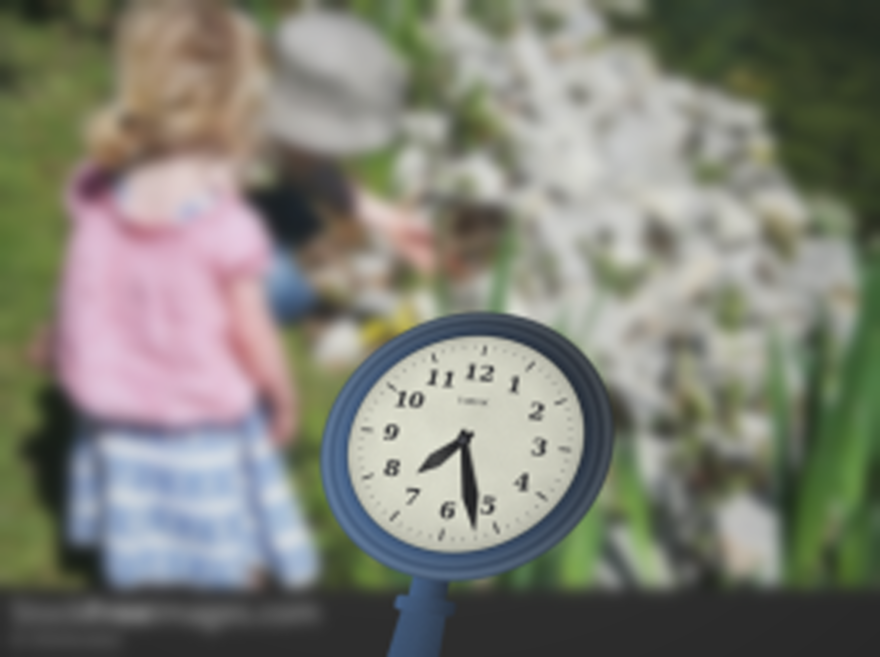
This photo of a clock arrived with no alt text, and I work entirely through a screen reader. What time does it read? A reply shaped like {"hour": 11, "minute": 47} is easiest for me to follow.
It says {"hour": 7, "minute": 27}
